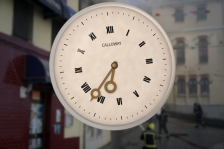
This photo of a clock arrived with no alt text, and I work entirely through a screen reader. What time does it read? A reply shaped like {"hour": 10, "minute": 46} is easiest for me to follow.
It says {"hour": 6, "minute": 37}
